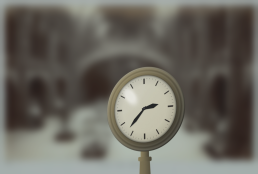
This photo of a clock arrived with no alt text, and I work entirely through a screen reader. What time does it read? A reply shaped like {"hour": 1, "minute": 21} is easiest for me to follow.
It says {"hour": 2, "minute": 37}
